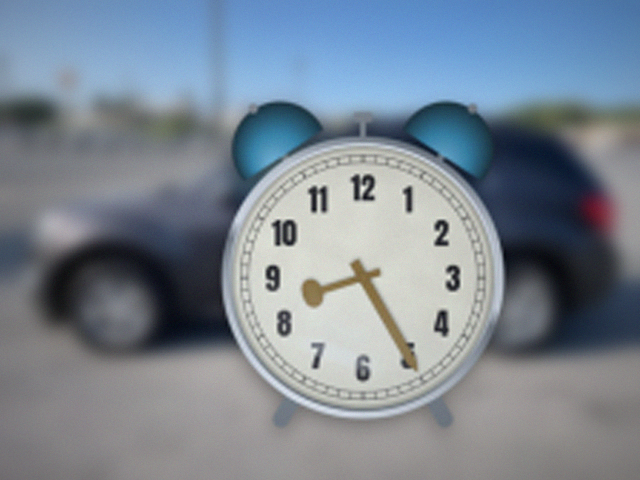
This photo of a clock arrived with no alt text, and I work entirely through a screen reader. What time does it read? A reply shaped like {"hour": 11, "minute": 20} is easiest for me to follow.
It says {"hour": 8, "minute": 25}
